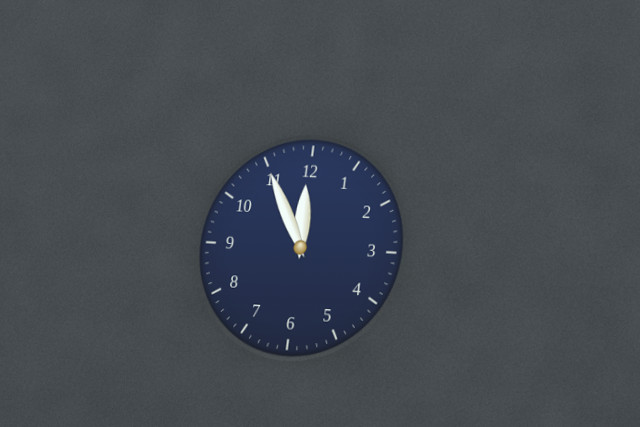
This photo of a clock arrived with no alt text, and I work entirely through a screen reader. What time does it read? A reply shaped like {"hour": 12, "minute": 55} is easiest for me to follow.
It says {"hour": 11, "minute": 55}
